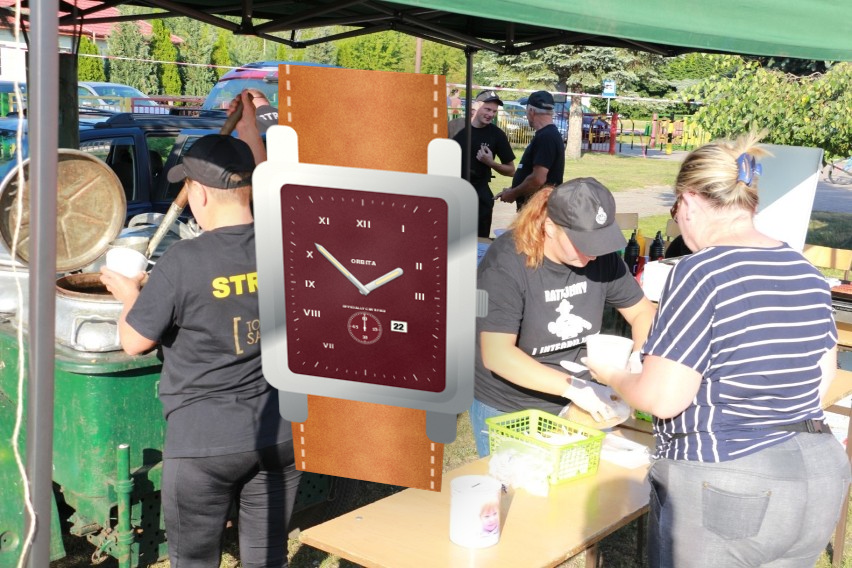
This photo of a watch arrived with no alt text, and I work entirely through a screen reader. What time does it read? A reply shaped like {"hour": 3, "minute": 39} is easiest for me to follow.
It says {"hour": 1, "minute": 52}
